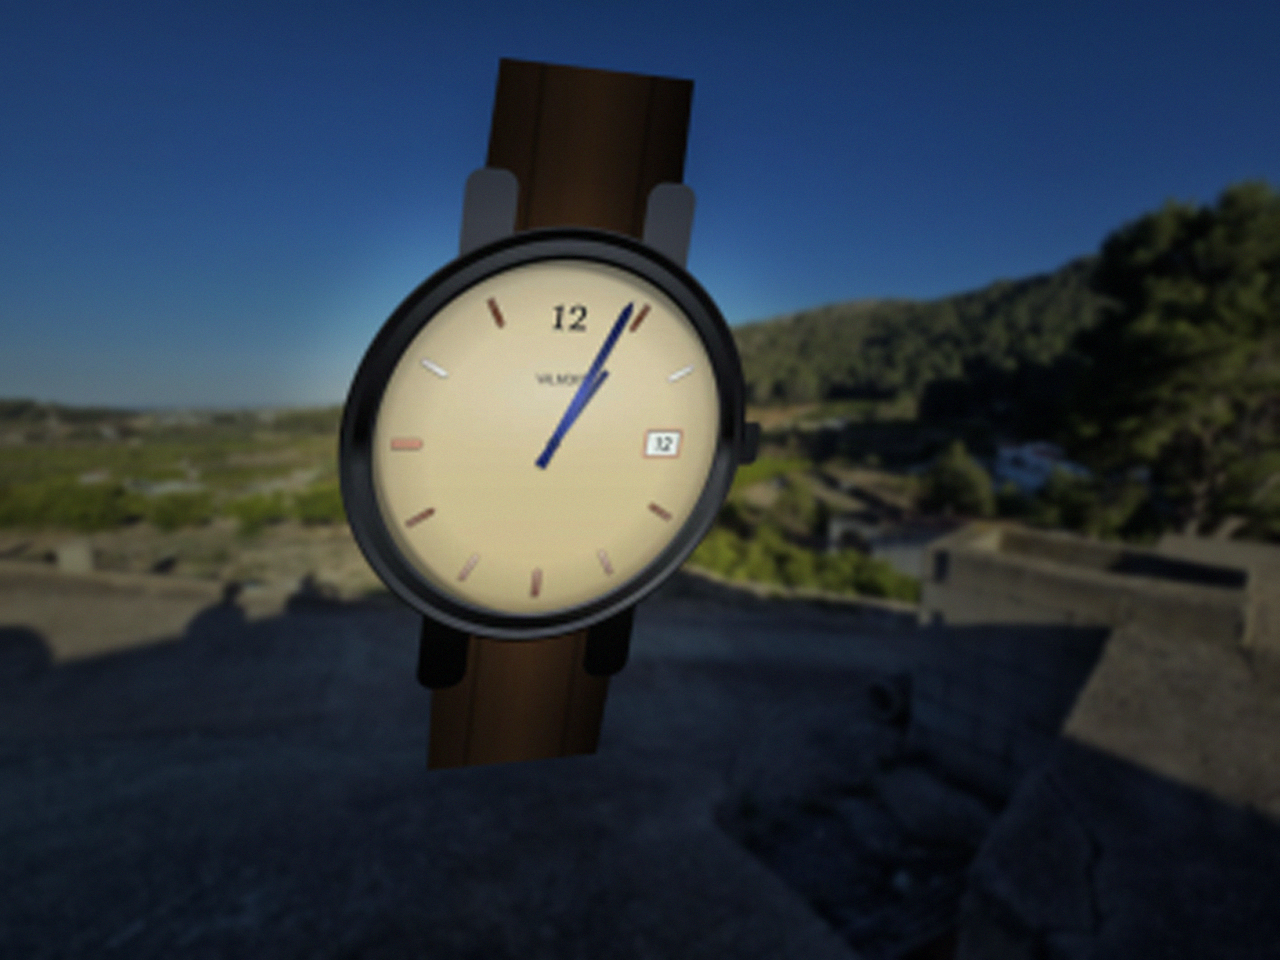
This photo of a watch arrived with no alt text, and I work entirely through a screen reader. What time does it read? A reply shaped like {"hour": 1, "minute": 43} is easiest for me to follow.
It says {"hour": 1, "minute": 4}
